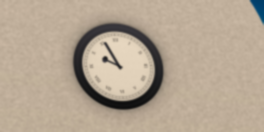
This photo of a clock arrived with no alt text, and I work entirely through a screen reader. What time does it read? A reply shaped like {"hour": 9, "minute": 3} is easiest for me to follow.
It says {"hour": 9, "minute": 56}
